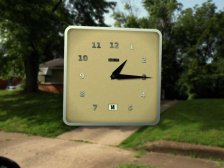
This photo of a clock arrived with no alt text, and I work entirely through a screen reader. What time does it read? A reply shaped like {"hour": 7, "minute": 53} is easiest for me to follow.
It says {"hour": 1, "minute": 15}
